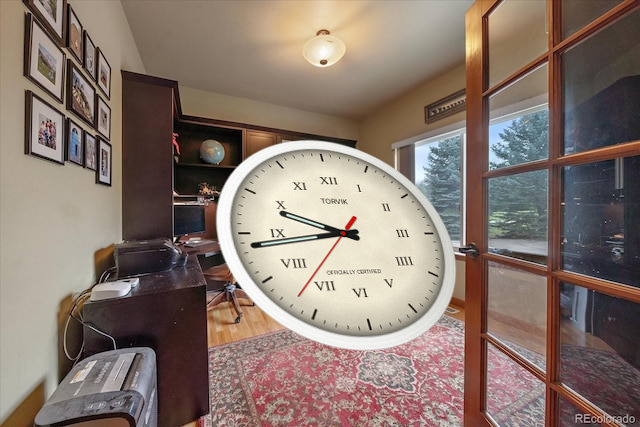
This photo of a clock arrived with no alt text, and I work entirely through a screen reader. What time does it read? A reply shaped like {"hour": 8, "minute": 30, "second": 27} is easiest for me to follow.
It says {"hour": 9, "minute": 43, "second": 37}
